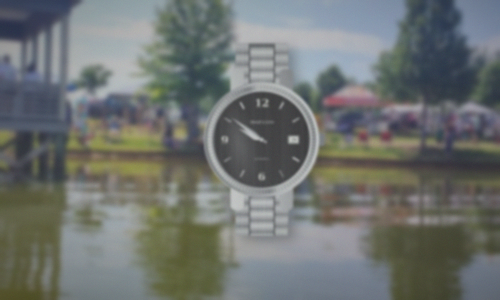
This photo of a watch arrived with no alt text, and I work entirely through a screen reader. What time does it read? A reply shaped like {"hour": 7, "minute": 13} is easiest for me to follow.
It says {"hour": 9, "minute": 51}
